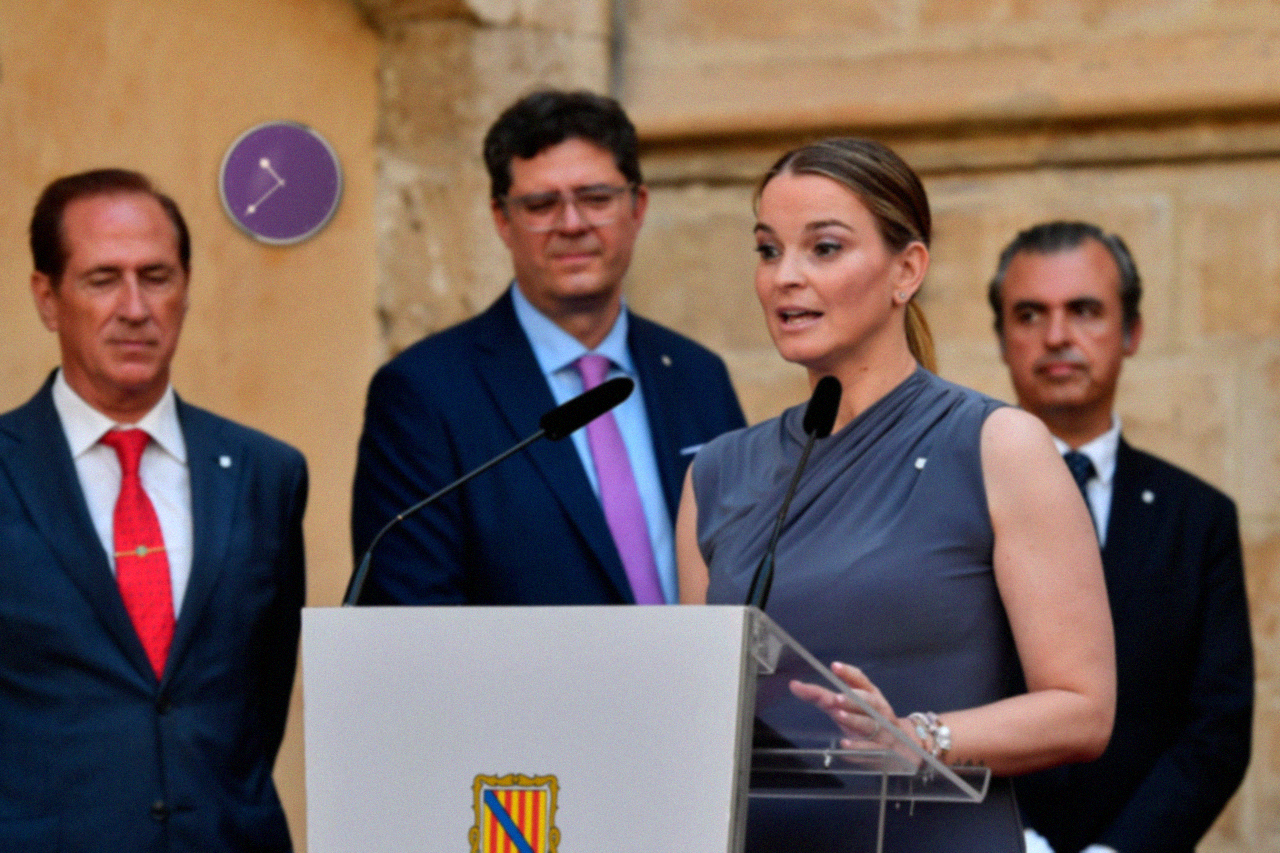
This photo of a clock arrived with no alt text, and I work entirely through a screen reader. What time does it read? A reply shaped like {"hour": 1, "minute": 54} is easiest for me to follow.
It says {"hour": 10, "minute": 38}
